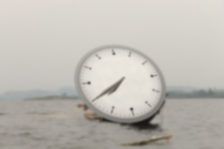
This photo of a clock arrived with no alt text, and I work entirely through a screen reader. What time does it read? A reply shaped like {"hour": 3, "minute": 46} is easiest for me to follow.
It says {"hour": 7, "minute": 40}
